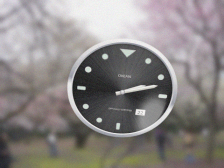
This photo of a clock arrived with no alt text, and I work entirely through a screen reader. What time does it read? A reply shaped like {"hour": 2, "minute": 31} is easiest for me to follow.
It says {"hour": 2, "minute": 12}
